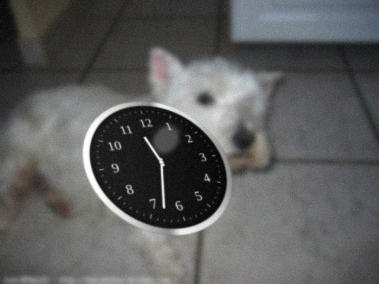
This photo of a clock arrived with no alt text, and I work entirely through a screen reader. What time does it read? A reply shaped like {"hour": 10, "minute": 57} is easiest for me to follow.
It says {"hour": 11, "minute": 33}
